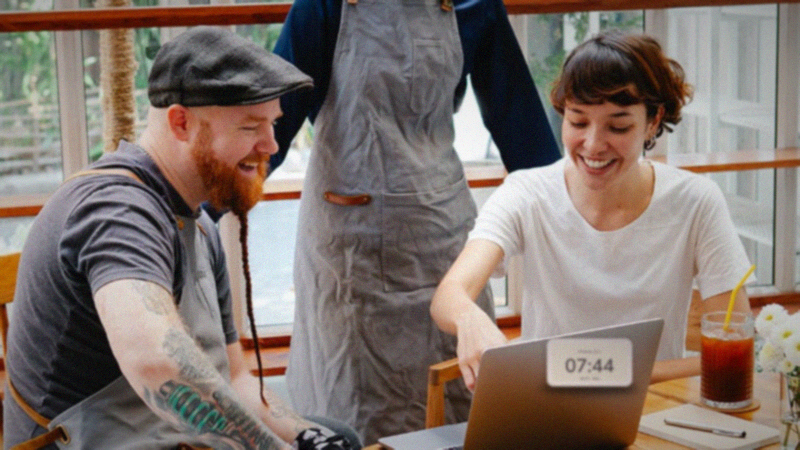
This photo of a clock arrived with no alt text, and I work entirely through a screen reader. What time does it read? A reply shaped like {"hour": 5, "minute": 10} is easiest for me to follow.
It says {"hour": 7, "minute": 44}
